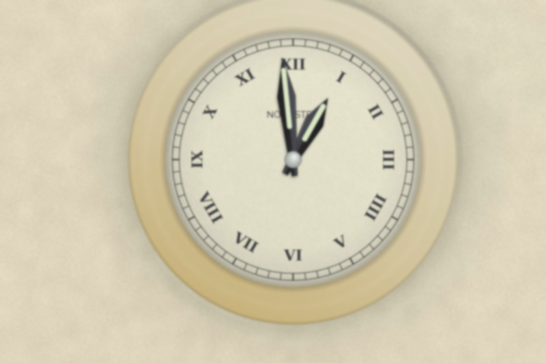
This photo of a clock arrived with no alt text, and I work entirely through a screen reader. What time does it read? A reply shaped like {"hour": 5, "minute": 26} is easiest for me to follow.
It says {"hour": 12, "minute": 59}
